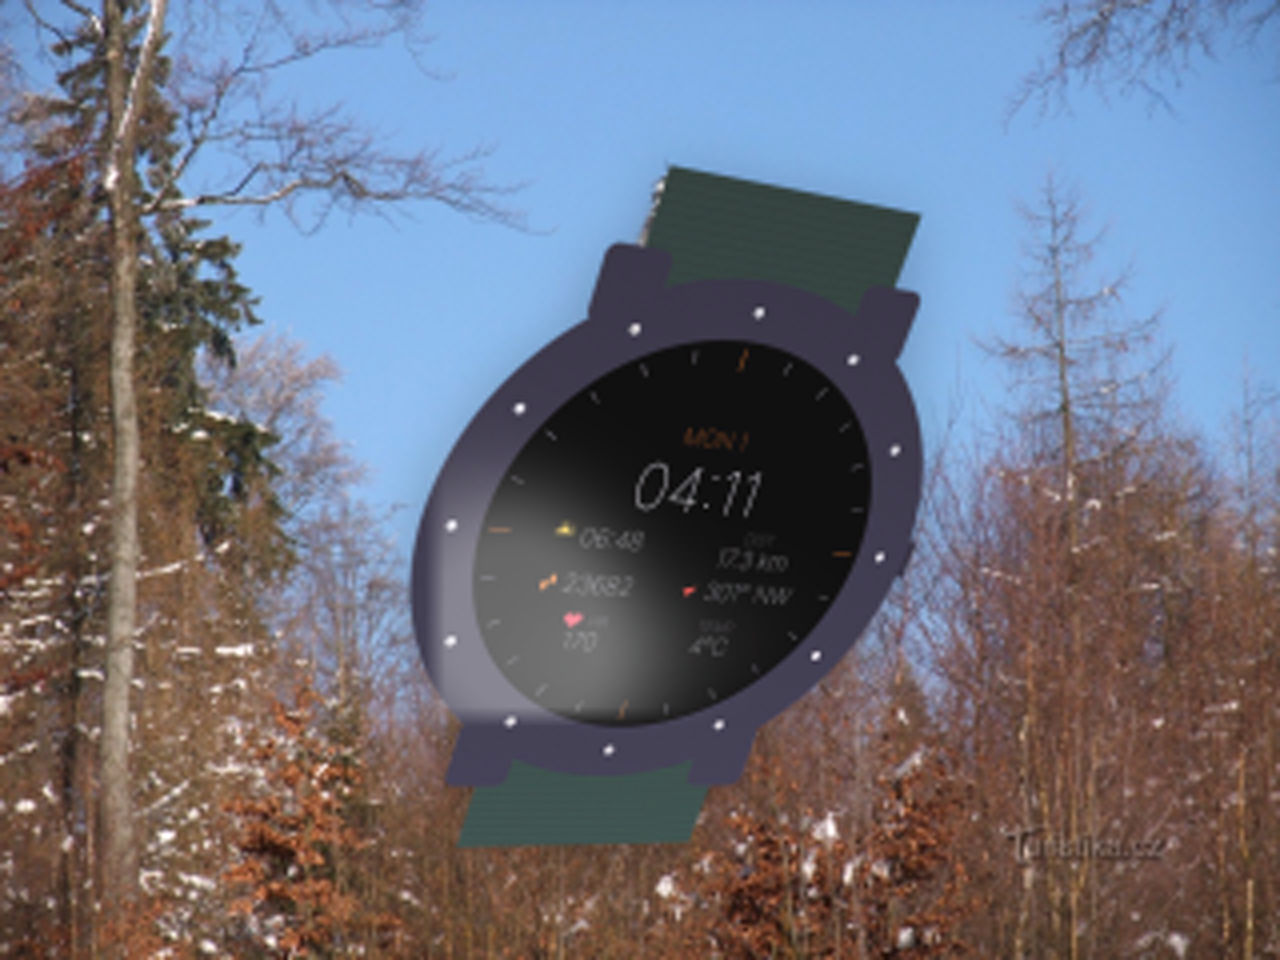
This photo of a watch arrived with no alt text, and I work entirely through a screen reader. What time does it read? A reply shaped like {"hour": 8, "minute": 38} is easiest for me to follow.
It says {"hour": 4, "minute": 11}
